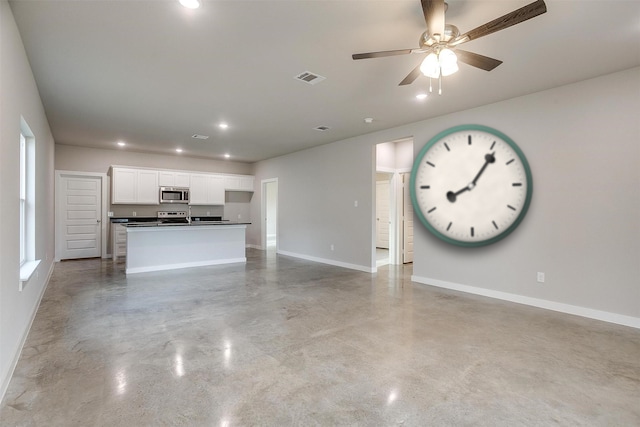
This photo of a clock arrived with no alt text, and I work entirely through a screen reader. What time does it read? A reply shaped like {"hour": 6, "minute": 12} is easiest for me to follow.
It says {"hour": 8, "minute": 6}
